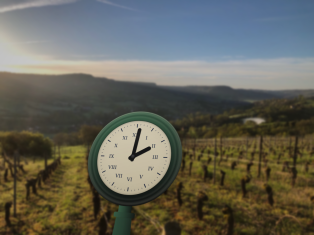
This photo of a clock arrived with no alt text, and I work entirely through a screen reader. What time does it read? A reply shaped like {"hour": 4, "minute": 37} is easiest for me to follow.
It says {"hour": 2, "minute": 1}
